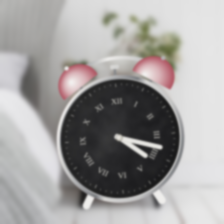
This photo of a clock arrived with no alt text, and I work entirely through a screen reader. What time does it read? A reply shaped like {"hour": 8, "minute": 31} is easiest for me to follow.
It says {"hour": 4, "minute": 18}
